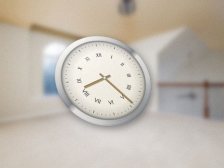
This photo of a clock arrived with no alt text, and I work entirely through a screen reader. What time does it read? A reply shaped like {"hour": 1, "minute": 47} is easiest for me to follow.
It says {"hour": 8, "minute": 24}
